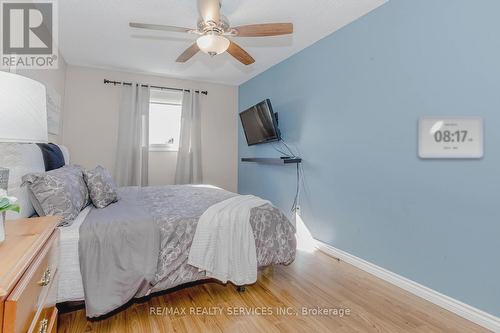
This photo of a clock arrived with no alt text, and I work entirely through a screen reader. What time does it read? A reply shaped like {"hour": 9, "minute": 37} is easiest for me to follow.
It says {"hour": 8, "minute": 17}
